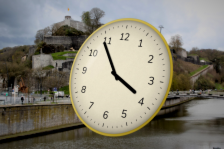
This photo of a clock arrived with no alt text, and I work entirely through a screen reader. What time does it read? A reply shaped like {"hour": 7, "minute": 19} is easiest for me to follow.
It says {"hour": 3, "minute": 54}
